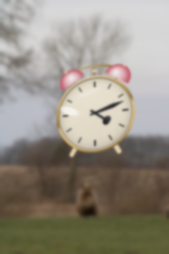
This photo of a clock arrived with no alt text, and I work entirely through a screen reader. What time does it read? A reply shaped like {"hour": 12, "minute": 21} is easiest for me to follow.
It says {"hour": 4, "minute": 12}
